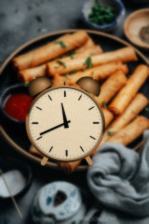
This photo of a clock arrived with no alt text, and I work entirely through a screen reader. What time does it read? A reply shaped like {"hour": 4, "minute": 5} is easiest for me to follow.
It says {"hour": 11, "minute": 41}
